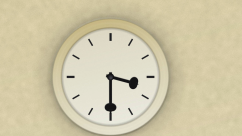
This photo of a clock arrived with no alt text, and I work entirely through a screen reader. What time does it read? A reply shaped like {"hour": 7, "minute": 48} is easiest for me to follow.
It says {"hour": 3, "minute": 30}
